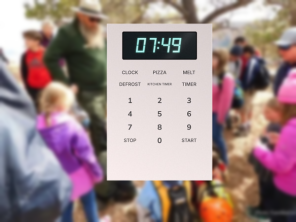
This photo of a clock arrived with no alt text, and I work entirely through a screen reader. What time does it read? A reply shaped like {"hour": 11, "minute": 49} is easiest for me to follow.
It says {"hour": 7, "minute": 49}
